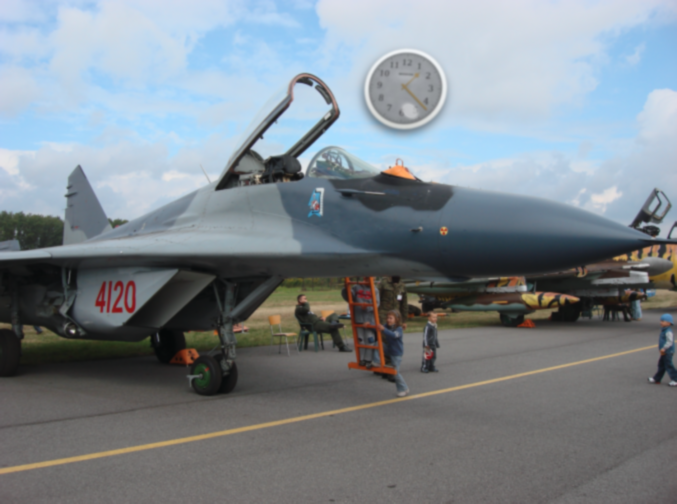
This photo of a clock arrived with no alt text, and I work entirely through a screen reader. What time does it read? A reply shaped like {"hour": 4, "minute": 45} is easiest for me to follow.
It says {"hour": 1, "minute": 22}
